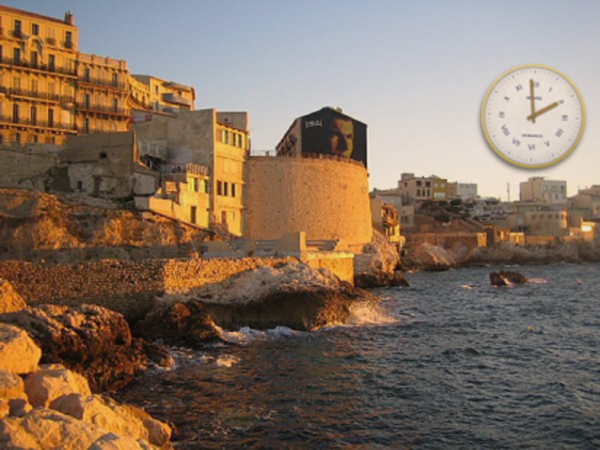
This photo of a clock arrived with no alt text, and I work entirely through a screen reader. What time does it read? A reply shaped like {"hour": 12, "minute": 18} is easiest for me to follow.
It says {"hour": 1, "minute": 59}
